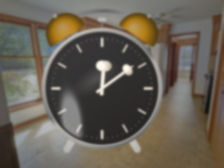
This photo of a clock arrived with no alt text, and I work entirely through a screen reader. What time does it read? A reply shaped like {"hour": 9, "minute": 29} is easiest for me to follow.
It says {"hour": 12, "minute": 9}
